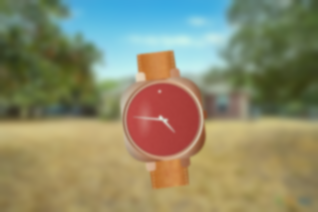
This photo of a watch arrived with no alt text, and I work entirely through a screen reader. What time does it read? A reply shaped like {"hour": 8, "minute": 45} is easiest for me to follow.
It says {"hour": 4, "minute": 47}
